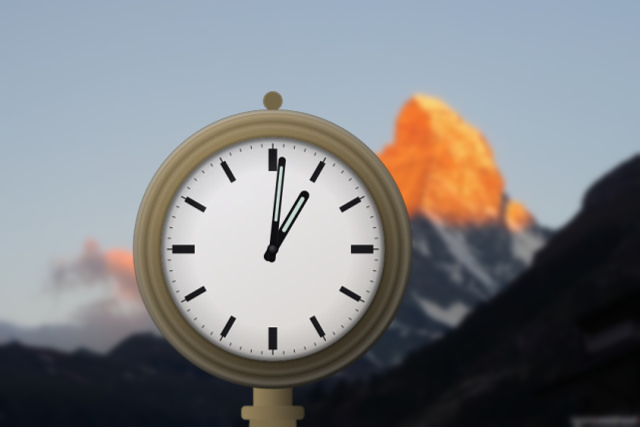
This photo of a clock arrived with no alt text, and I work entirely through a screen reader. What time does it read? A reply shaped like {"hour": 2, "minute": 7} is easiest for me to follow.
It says {"hour": 1, "minute": 1}
